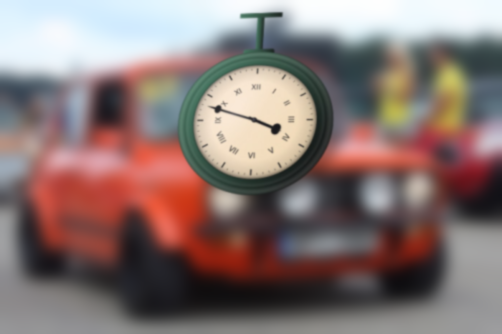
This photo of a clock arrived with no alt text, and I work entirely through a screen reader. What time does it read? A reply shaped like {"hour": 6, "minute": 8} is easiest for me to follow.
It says {"hour": 3, "minute": 48}
